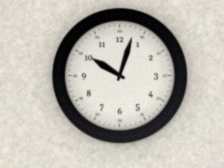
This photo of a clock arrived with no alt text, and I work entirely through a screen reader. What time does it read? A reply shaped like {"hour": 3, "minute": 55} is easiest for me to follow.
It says {"hour": 10, "minute": 3}
